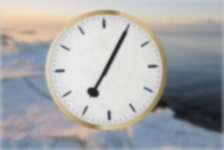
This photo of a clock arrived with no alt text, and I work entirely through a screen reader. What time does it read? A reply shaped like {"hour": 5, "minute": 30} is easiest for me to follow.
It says {"hour": 7, "minute": 5}
